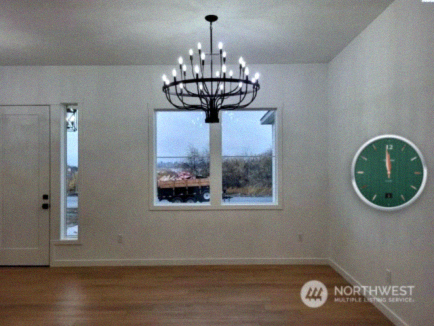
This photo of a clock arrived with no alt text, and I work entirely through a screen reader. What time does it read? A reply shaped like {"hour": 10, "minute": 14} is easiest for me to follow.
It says {"hour": 11, "minute": 59}
